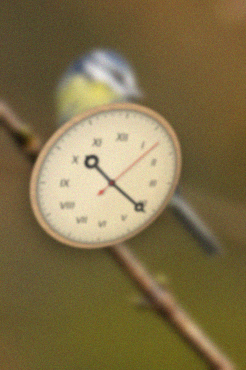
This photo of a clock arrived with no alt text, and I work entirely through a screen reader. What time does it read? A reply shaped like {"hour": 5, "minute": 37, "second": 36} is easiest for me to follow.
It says {"hour": 10, "minute": 21, "second": 7}
